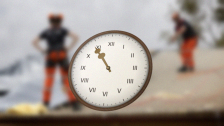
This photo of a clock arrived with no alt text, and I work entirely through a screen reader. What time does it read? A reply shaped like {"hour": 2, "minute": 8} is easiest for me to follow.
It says {"hour": 10, "minute": 54}
